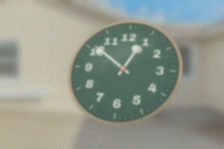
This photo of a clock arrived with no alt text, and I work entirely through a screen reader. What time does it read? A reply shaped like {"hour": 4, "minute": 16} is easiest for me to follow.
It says {"hour": 12, "minute": 51}
